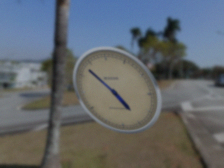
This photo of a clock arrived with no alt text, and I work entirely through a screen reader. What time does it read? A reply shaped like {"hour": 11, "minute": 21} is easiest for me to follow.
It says {"hour": 4, "minute": 53}
